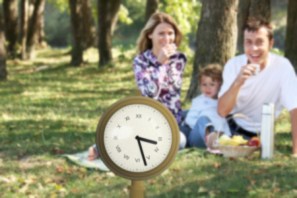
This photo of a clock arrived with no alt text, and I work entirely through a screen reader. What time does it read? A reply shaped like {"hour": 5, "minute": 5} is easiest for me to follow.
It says {"hour": 3, "minute": 27}
